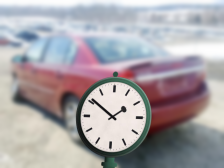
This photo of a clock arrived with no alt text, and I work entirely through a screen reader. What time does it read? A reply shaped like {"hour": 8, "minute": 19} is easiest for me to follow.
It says {"hour": 1, "minute": 51}
